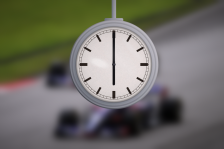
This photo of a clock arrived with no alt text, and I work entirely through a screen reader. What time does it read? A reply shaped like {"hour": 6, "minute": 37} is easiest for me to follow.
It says {"hour": 6, "minute": 0}
